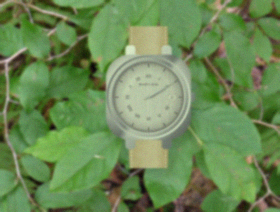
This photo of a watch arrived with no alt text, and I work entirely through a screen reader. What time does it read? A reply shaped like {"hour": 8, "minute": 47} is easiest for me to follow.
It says {"hour": 2, "minute": 10}
